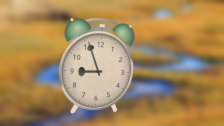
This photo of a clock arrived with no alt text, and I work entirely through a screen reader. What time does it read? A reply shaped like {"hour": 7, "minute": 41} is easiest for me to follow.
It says {"hour": 8, "minute": 56}
